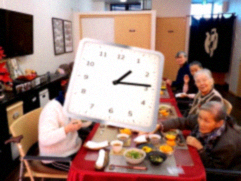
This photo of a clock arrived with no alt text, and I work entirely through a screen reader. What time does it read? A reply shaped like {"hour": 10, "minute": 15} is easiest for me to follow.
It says {"hour": 1, "minute": 14}
